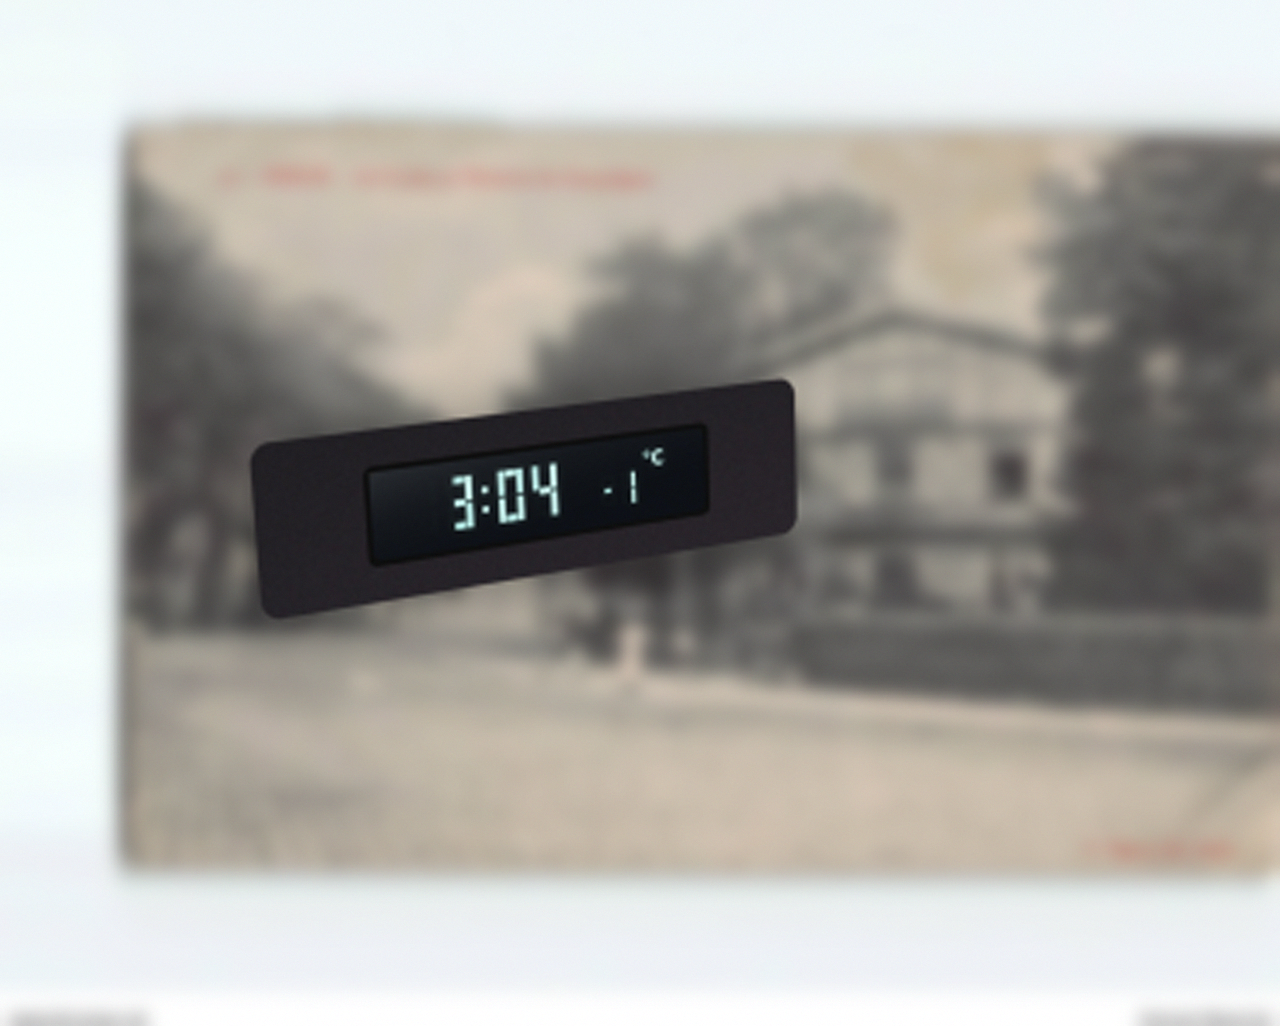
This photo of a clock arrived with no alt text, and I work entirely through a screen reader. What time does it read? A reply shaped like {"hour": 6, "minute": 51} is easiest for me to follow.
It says {"hour": 3, "minute": 4}
